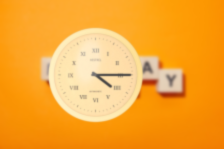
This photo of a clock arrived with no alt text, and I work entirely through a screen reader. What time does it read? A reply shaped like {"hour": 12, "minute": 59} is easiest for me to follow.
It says {"hour": 4, "minute": 15}
